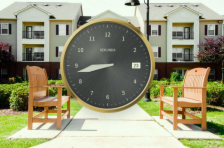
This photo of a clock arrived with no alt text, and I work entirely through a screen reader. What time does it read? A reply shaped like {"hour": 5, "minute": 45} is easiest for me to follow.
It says {"hour": 8, "minute": 43}
